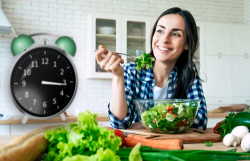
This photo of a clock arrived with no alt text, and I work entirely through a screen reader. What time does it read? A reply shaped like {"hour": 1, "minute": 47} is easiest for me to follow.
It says {"hour": 3, "minute": 16}
